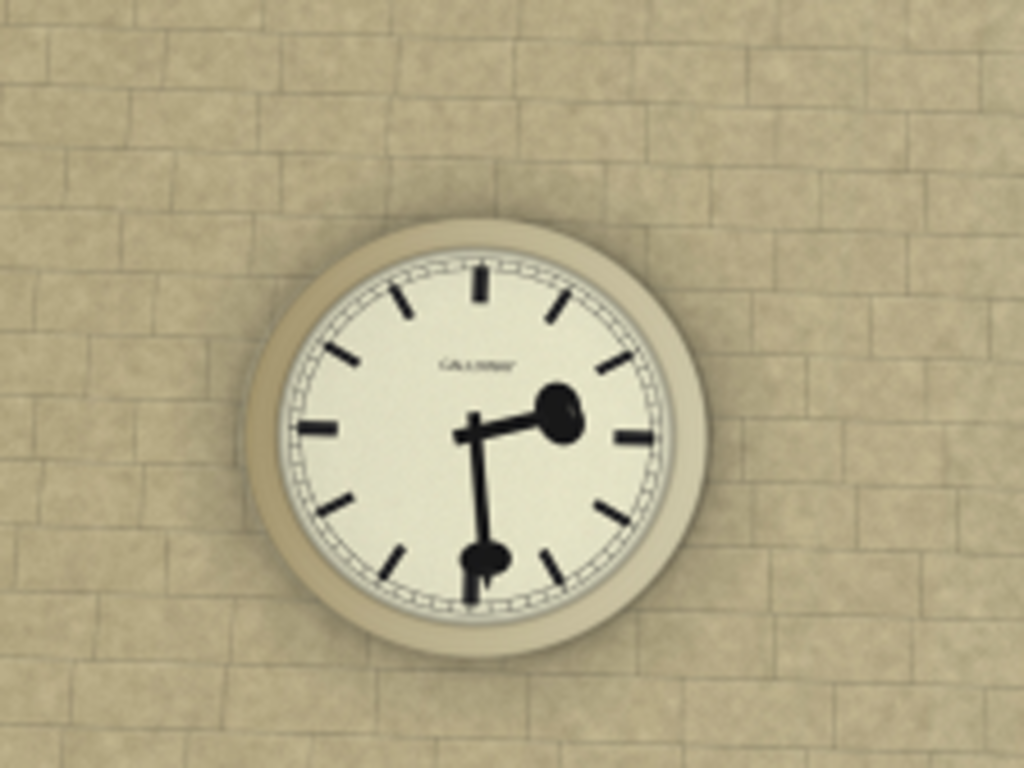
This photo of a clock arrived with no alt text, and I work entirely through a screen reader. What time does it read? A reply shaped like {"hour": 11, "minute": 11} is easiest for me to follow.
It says {"hour": 2, "minute": 29}
